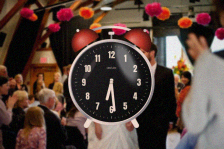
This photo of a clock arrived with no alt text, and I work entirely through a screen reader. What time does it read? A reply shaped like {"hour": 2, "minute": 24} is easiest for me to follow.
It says {"hour": 6, "minute": 29}
